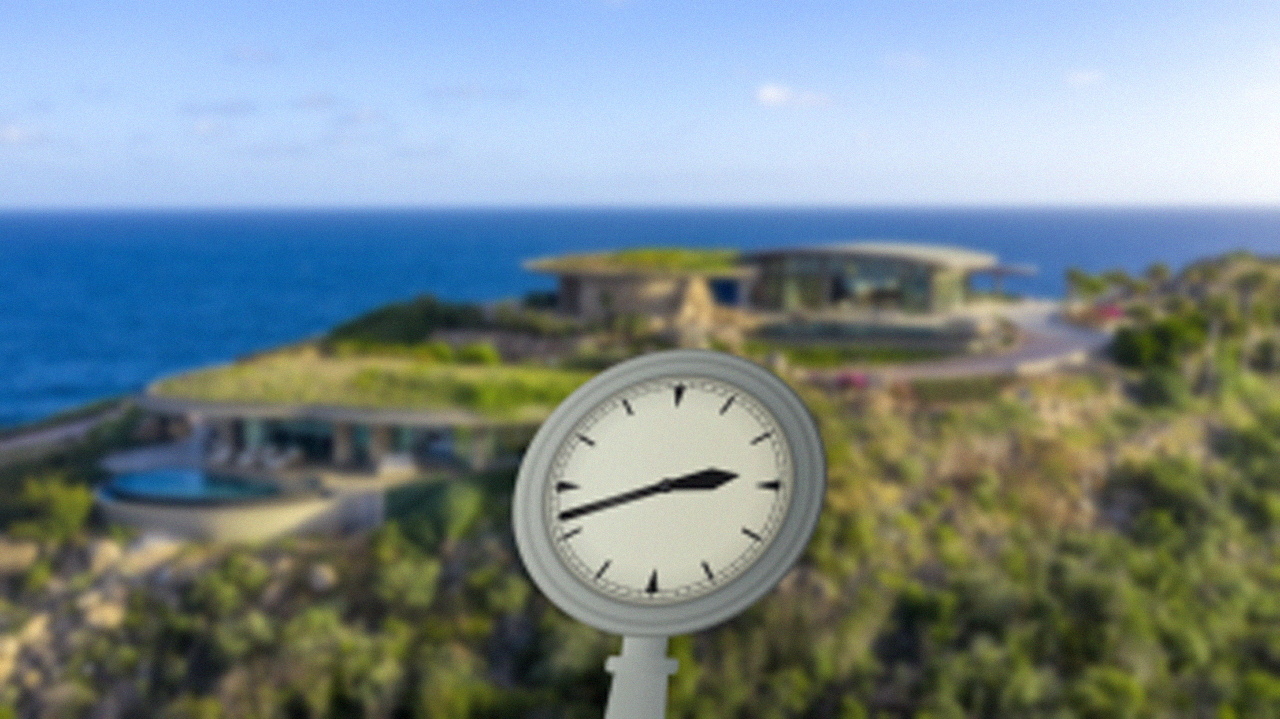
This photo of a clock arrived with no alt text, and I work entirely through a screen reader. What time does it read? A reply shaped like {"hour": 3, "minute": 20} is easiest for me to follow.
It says {"hour": 2, "minute": 42}
